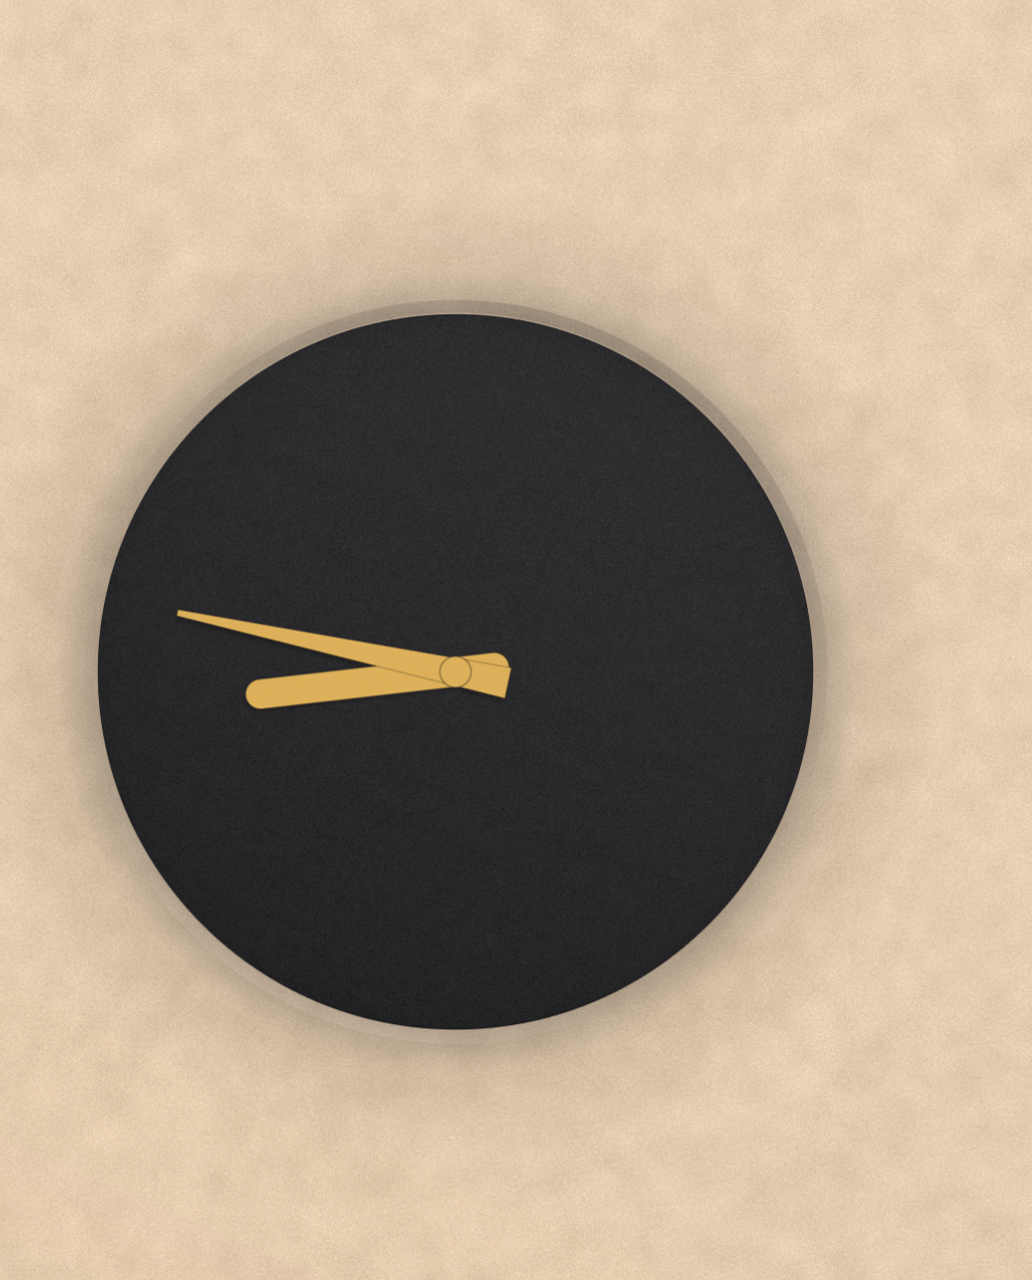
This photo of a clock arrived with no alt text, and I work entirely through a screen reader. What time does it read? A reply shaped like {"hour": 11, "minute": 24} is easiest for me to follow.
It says {"hour": 8, "minute": 47}
